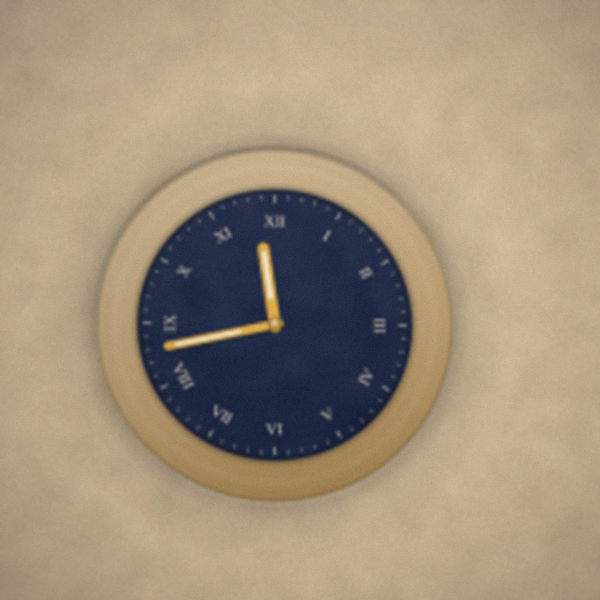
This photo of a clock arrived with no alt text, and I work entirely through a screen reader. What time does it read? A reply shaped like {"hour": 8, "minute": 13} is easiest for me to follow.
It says {"hour": 11, "minute": 43}
